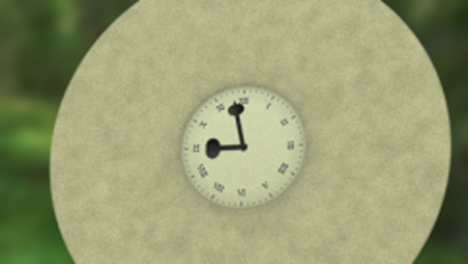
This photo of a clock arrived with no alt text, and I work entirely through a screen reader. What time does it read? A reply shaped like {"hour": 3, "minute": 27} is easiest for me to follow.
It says {"hour": 8, "minute": 58}
